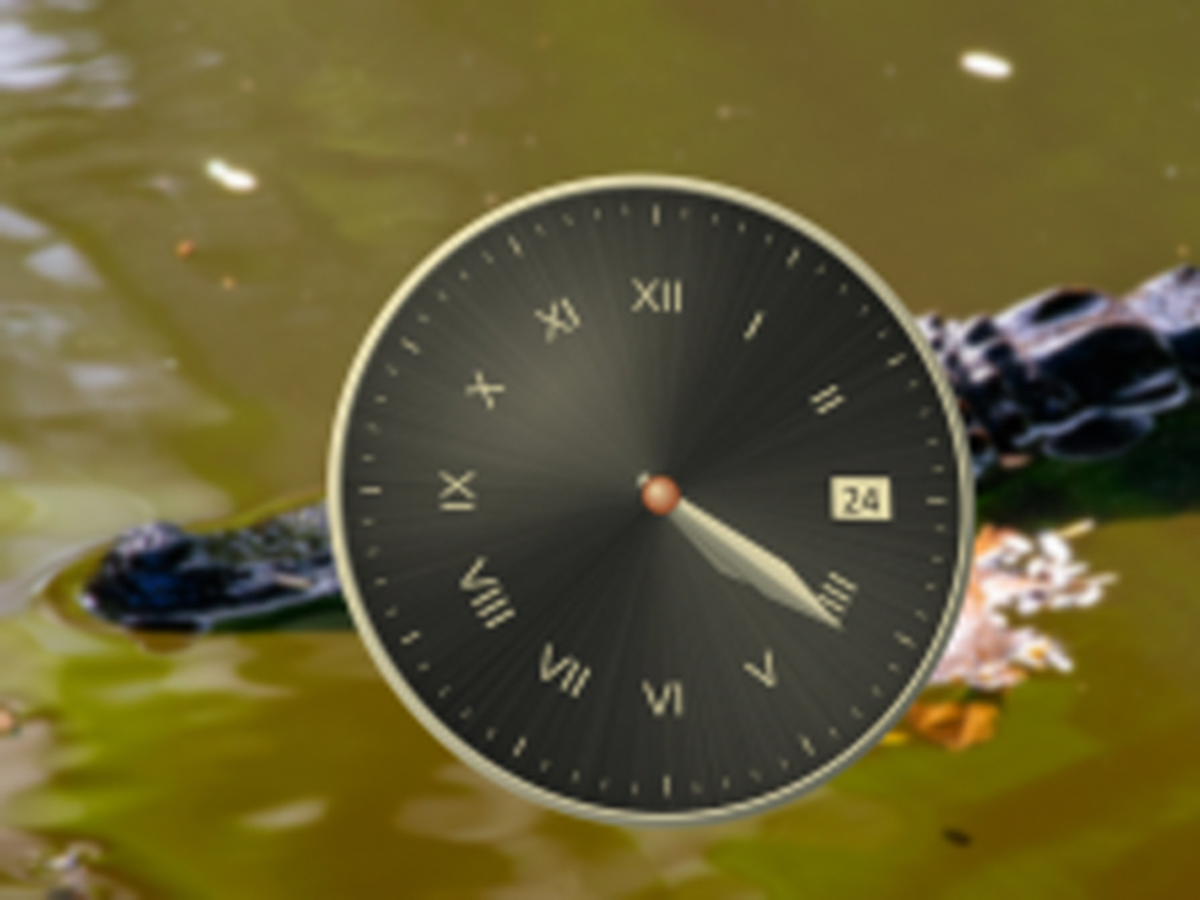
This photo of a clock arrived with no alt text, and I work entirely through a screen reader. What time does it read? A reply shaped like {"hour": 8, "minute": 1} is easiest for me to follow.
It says {"hour": 4, "minute": 21}
